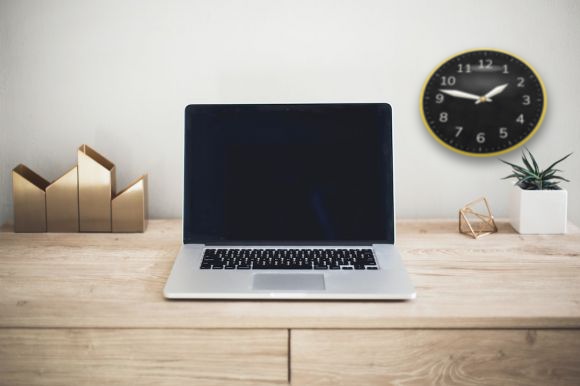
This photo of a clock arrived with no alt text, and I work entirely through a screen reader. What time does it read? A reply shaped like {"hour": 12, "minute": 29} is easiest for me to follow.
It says {"hour": 1, "minute": 47}
